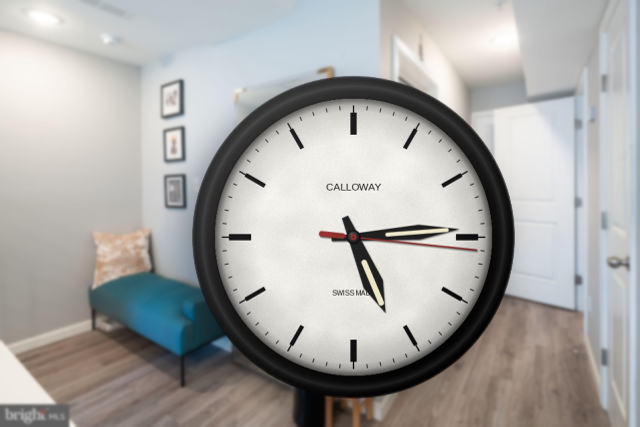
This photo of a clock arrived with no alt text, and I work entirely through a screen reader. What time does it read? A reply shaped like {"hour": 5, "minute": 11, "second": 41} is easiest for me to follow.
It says {"hour": 5, "minute": 14, "second": 16}
